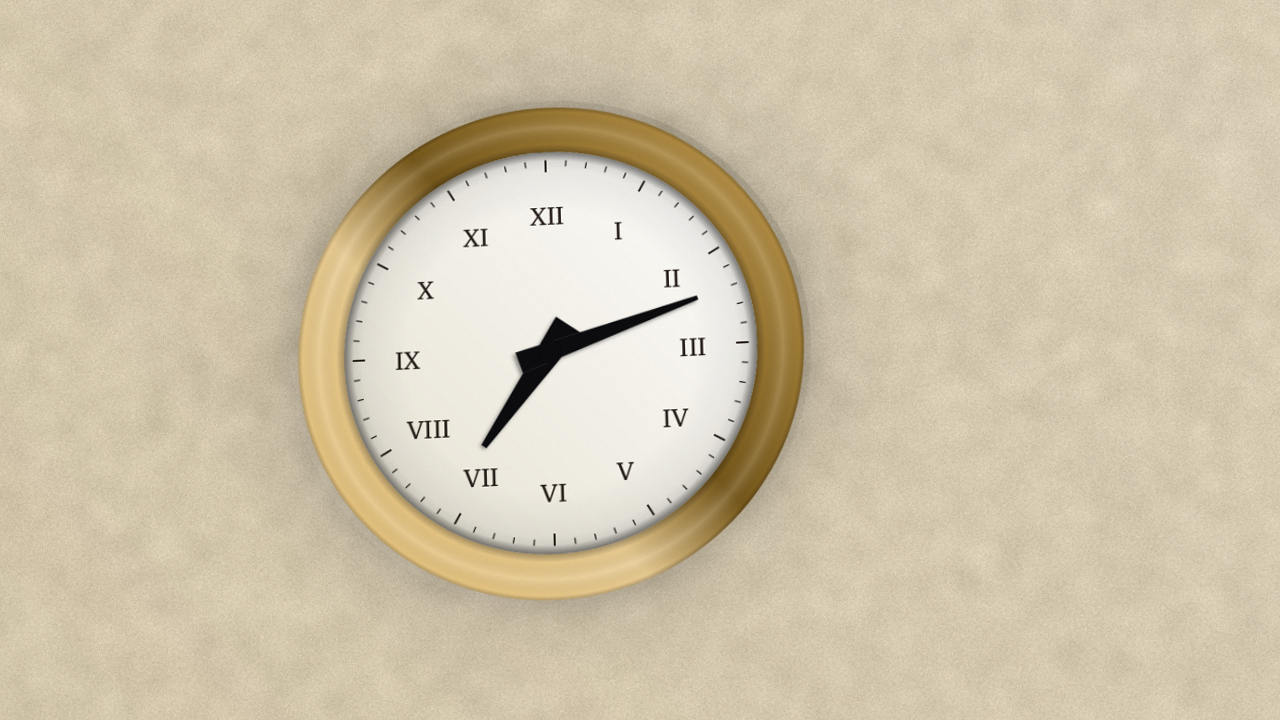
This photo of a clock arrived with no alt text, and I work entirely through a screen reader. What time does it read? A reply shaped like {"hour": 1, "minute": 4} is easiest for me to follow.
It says {"hour": 7, "minute": 12}
